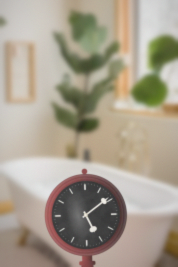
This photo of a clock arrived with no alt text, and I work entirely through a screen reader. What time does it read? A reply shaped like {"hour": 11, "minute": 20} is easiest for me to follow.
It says {"hour": 5, "minute": 9}
